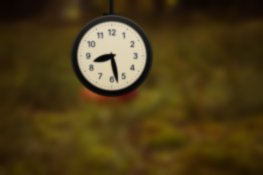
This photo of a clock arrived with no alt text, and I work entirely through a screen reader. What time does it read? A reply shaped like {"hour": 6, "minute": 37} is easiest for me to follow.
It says {"hour": 8, "minute": 28}
